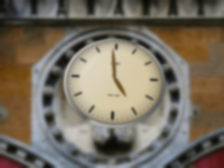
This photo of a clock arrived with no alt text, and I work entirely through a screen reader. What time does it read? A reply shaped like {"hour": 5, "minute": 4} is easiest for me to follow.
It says {"hour": 4, "minute": 59}
